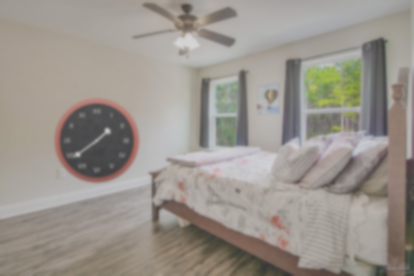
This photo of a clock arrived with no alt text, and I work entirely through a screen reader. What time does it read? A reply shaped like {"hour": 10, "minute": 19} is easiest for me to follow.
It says {"hour": 1, "minute": 39}
